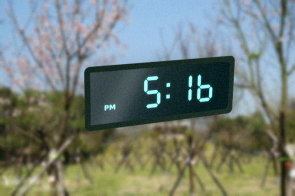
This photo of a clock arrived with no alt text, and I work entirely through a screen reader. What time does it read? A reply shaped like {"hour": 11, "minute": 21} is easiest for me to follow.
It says {"hour": 5, "minute": 16}
